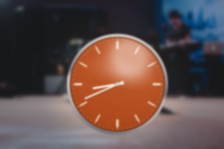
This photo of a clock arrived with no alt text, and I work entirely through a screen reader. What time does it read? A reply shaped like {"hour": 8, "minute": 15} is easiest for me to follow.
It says {"hour": 8, "minute": 41}
